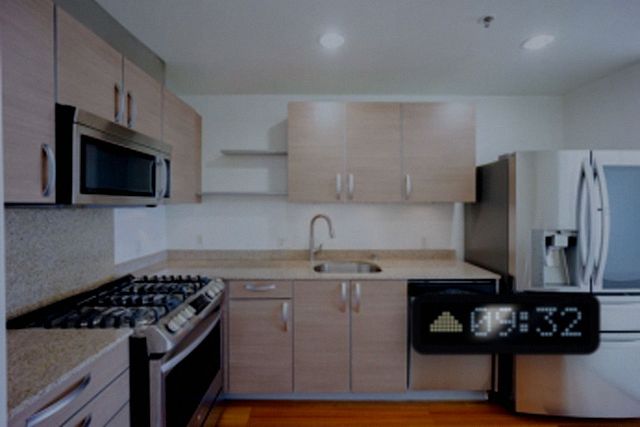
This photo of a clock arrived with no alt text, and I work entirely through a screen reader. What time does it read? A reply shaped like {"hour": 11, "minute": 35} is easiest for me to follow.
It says {"hour": 9, "minute": 32}
